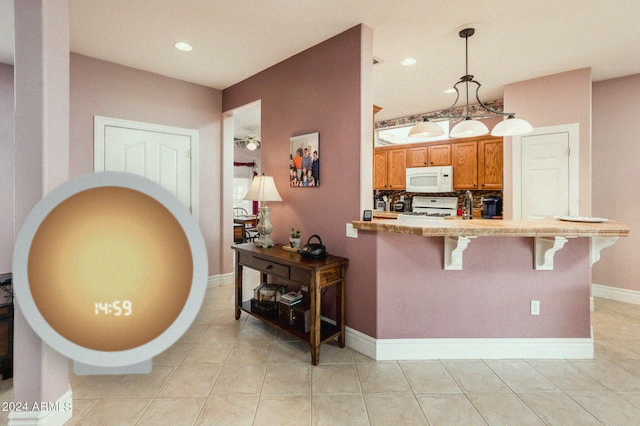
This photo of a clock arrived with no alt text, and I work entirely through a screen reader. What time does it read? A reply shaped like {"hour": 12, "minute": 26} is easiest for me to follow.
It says {"hour": 14, "minute": 59}
